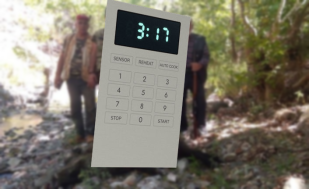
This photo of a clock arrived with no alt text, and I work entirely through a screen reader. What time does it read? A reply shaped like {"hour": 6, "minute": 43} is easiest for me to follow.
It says {"hour": 3, "minute": 17}
